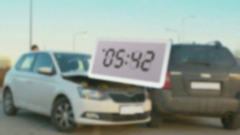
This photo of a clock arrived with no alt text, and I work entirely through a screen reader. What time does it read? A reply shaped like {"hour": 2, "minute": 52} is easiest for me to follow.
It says {"hour": 5, "minute": 42}
